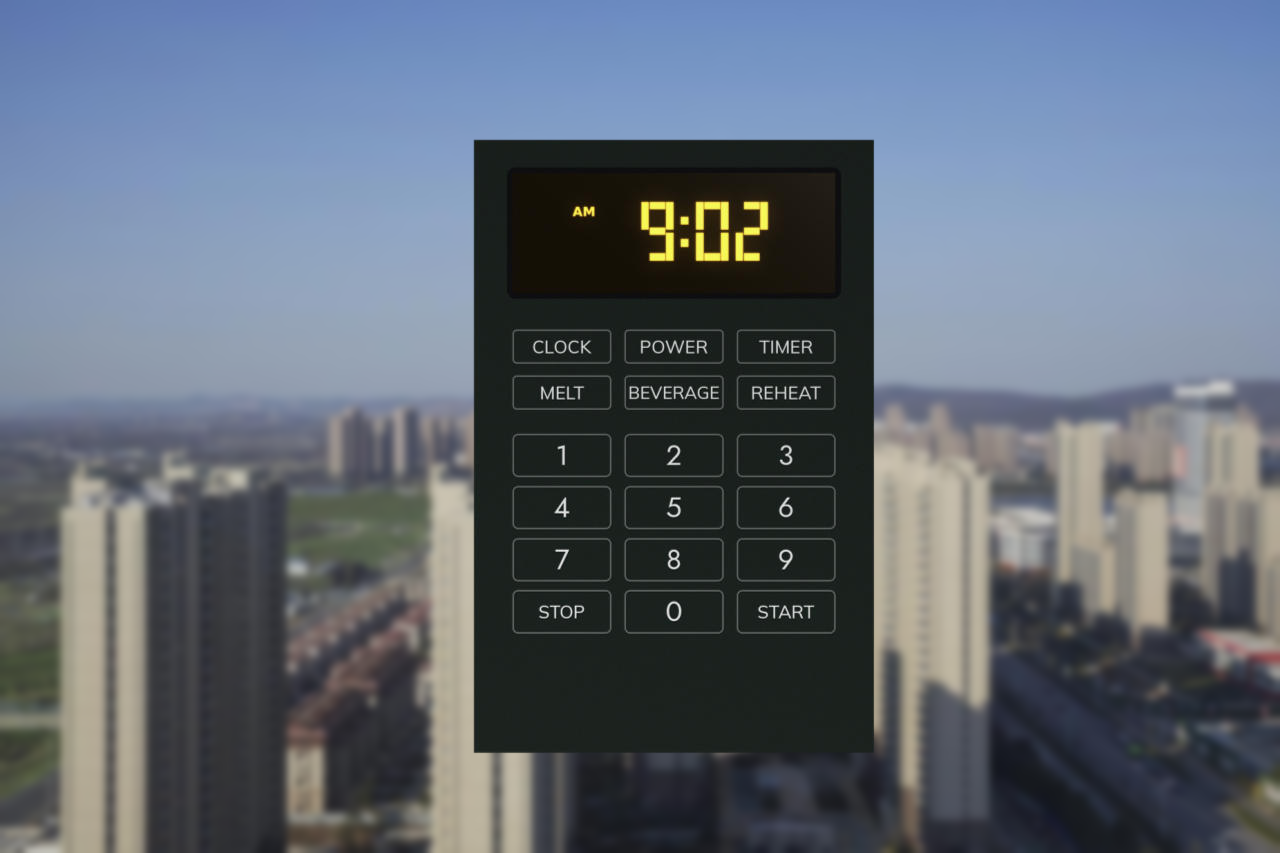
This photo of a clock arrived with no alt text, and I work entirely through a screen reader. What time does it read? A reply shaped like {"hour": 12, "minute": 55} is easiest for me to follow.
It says {"hour": 9, "minute": 2}
